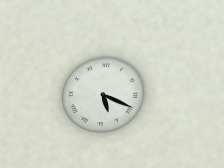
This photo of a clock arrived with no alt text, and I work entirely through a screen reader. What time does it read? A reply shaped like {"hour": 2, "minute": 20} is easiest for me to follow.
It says {"hour": 5, "minute": 19}
